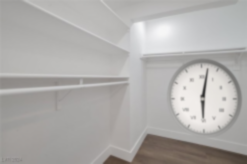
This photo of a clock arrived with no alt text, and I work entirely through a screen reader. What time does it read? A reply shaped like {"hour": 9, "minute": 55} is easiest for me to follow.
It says {"hour": 6, "minute": 2}
